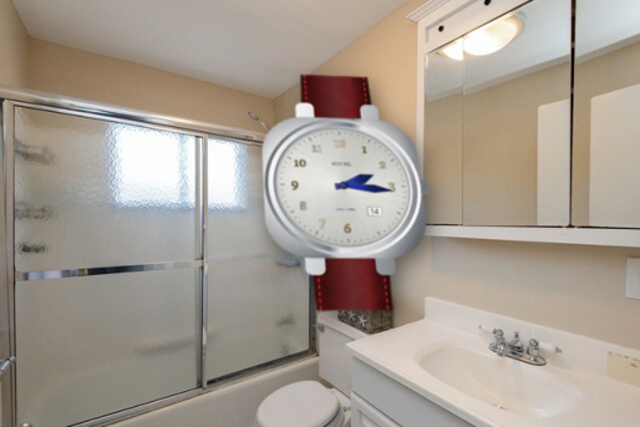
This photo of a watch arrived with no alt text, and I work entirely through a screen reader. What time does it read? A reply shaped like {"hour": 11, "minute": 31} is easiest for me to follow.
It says {"hour": 2, "minute": 16}
